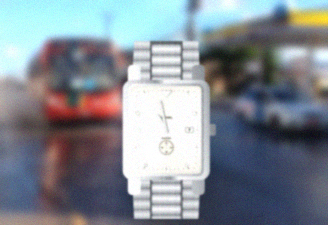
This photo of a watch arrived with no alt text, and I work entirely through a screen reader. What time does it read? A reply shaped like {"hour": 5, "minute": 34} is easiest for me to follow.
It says {"hour": 10, "minute": 58}
